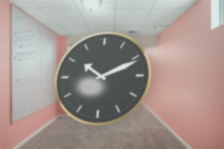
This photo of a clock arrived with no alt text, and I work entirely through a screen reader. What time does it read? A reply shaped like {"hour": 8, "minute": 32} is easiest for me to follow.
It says {"hour": 10, "minute": 11}
